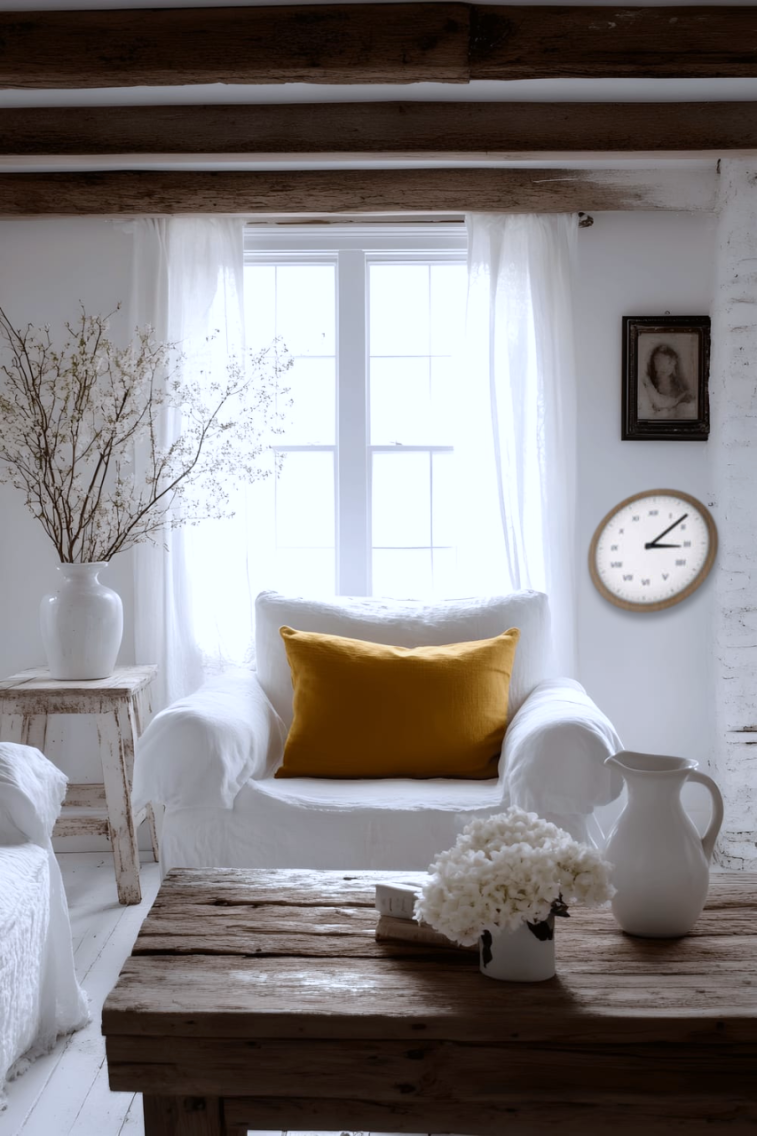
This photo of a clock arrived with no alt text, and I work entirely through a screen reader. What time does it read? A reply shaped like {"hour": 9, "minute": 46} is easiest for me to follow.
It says {"hour": 3, "minute": 8}
